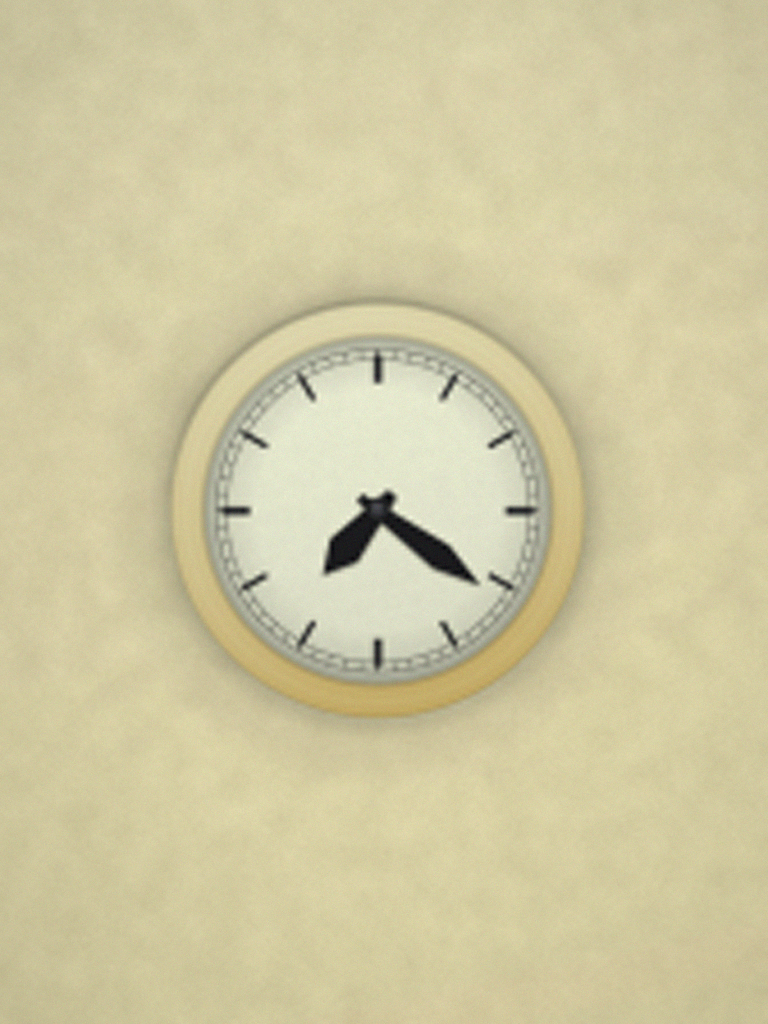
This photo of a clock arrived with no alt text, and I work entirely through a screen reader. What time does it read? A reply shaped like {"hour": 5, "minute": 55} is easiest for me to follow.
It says {"hour": 7, "minute": 21}
